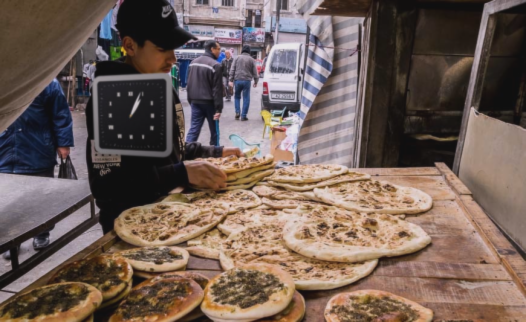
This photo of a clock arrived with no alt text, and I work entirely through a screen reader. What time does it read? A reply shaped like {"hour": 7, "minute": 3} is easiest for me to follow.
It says {"hour": 1, "minute": 4}
